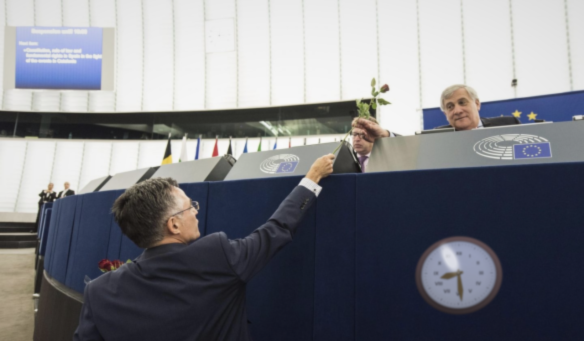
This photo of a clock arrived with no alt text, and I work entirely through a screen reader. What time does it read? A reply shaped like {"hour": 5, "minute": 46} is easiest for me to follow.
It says {"hour": 8, "minute": 29}
